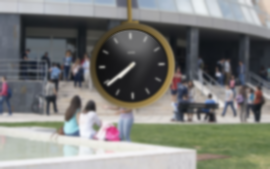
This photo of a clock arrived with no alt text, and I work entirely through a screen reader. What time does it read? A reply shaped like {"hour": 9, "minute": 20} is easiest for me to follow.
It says {"hour": 7, "minute": 39}
